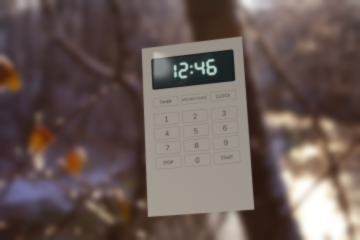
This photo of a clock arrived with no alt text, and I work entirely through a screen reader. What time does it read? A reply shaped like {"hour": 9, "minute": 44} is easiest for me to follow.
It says {"hour": 12, "minute": 46}
